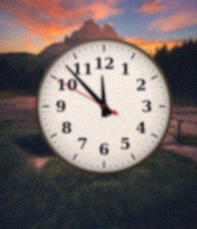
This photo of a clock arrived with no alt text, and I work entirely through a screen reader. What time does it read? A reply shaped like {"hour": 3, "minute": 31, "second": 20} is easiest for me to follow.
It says {"hour": 11, "minute": 52, "second": 50}
